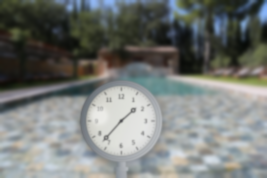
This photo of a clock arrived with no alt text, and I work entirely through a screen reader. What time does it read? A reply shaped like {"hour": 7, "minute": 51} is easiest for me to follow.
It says {"hour": 1, "minute": 37}
